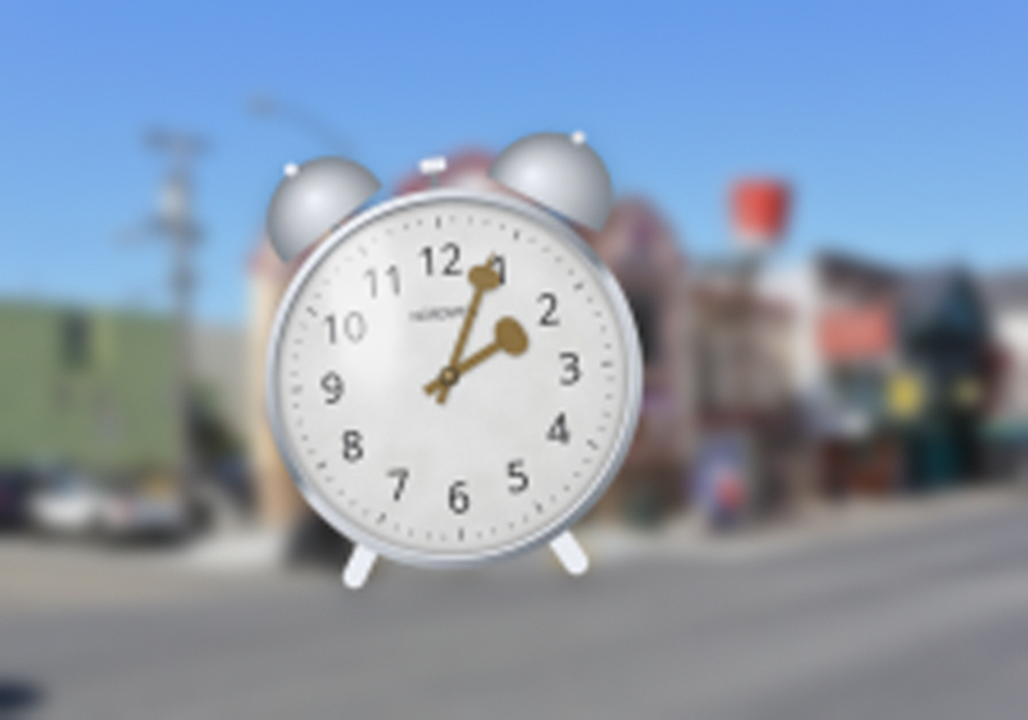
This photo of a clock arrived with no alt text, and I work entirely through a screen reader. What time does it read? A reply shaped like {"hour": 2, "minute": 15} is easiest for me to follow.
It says {"hour": 2, "minute": 4}
